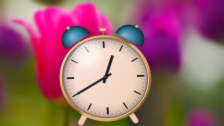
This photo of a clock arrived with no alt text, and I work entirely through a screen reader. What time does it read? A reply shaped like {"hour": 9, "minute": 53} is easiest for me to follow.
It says {"hour": 12, "minute": 40}
